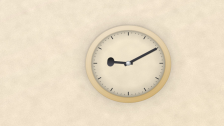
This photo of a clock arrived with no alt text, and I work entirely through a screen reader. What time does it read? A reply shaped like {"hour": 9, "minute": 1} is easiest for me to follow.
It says {"hour": 9, "minute": 10}
